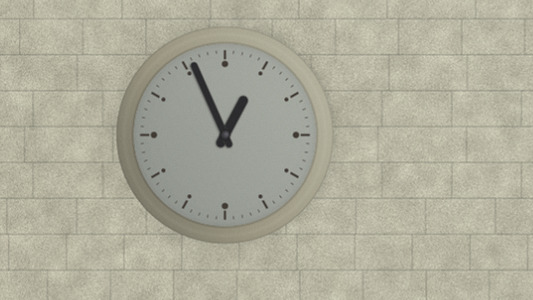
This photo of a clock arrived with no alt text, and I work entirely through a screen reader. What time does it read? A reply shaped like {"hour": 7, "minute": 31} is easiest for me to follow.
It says {"hour": 12, "minute": 56}
